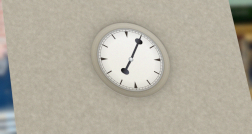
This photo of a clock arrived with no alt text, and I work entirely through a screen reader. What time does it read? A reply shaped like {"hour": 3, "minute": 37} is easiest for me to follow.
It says {"hour": 7, "minute": 5}
